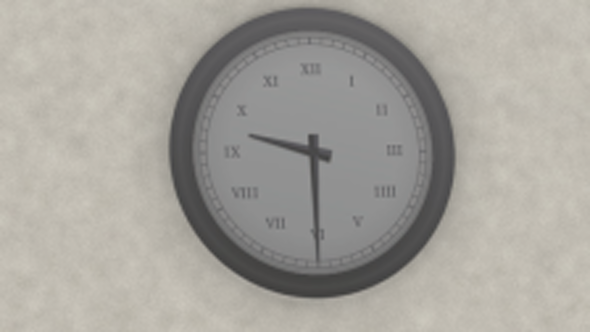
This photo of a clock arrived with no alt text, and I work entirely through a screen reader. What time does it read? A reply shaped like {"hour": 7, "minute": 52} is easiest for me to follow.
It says {"hour": 9, "minute": 30}
